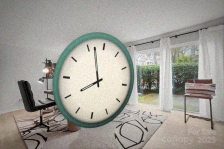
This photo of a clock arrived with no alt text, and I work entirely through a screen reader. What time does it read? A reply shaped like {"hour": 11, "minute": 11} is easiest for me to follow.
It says {"hour": 7, "minute": 57}
